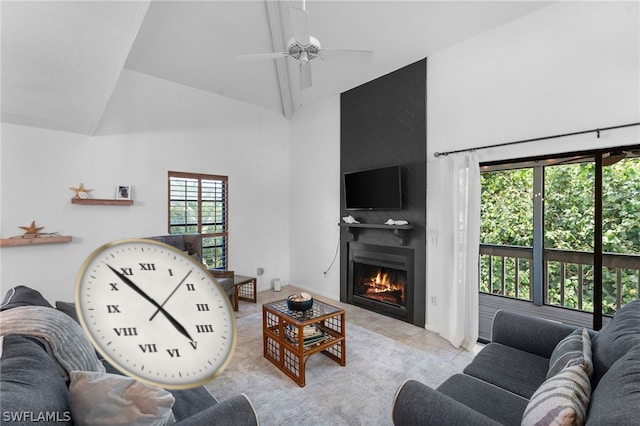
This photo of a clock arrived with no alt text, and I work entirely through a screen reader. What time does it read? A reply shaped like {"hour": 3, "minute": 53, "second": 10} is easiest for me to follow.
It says {"hour": 4, "minute": 53, "second": 8}
